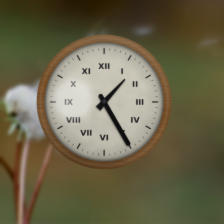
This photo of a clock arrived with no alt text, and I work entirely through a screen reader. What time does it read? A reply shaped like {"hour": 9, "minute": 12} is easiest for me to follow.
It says {"hour": 1, "minute": 25}
